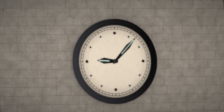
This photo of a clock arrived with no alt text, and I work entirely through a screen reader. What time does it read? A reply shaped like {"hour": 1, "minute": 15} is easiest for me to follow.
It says {"hour": 9, "minute": 7}
